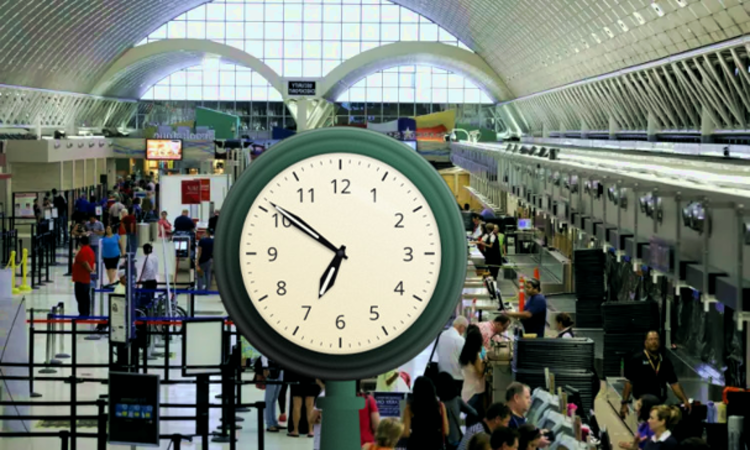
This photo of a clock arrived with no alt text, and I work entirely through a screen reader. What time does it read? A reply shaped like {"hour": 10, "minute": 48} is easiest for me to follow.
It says {"hour": 6, "minute": 51}
